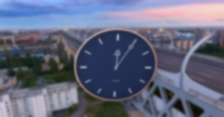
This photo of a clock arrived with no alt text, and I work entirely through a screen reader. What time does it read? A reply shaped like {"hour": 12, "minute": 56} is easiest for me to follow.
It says {"hour": 12, "minute": 5}
